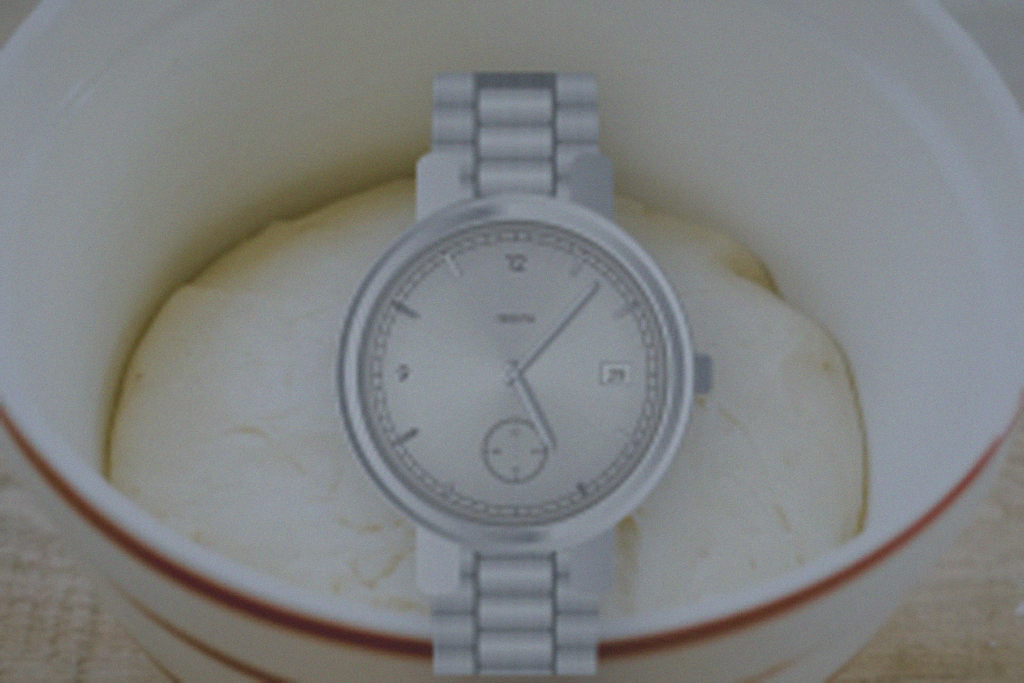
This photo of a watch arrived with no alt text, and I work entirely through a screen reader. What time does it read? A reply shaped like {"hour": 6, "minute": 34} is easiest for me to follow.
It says {"hour": 5, "minute": 7}
